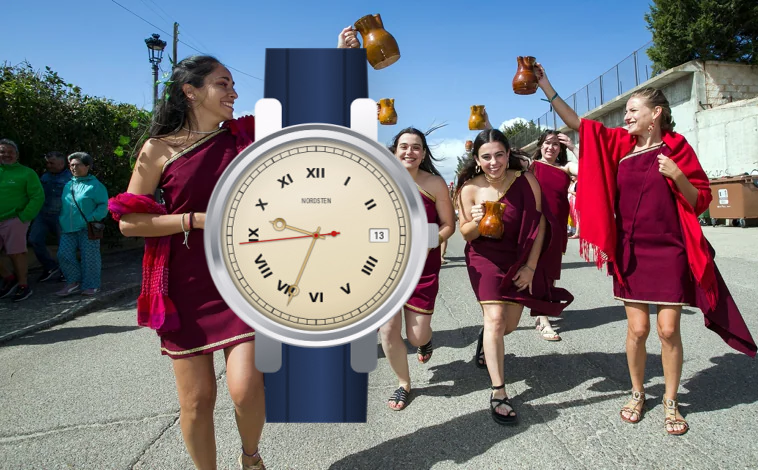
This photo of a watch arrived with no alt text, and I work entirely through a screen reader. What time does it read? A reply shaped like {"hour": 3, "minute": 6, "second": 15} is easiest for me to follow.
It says {"hour": 9, "minute": 33, "second": 44}
